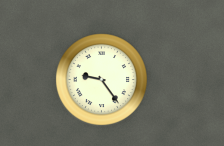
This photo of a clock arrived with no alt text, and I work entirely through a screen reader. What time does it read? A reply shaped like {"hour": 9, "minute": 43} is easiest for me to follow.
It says {"hour": 9, "minute": 24}
